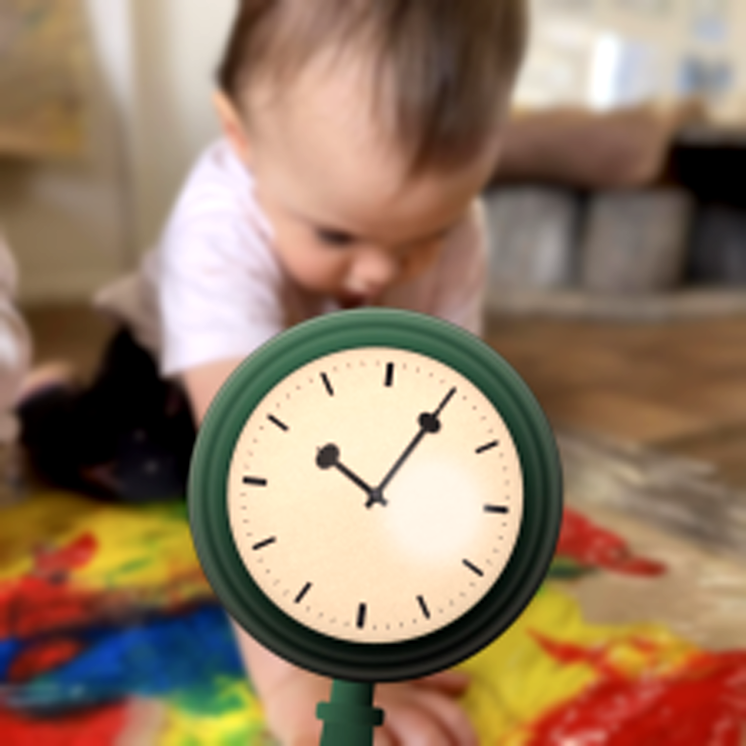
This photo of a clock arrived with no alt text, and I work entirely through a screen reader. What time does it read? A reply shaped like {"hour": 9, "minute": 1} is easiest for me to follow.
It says {"hour": 10, "minute": 5}
